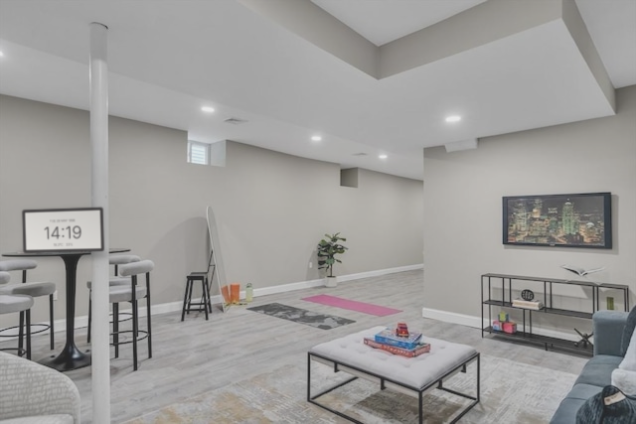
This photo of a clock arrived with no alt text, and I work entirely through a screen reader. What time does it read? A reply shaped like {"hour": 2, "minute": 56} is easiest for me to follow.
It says {"hour": 14, "minute": 19}
